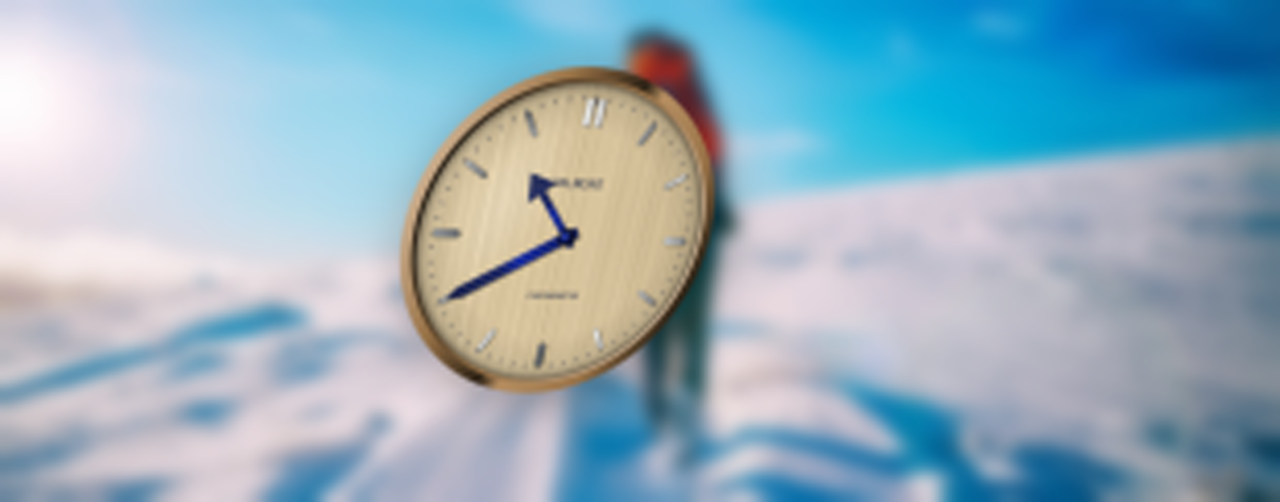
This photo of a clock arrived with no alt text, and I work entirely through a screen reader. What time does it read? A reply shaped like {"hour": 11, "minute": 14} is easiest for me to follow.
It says {"hour": 10, "minute": 40}
